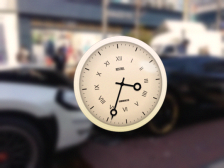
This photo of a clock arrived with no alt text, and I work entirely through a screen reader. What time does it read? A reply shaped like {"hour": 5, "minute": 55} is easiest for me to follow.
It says {"hour": 3, "minute": 34}
